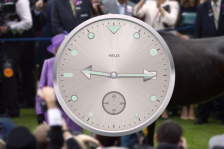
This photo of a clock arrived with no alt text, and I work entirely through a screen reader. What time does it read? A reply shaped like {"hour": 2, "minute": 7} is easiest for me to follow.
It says {"hour": 9, "minute": 15}
